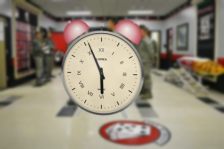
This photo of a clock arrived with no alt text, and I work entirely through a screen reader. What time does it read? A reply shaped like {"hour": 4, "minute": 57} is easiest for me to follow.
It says {"hour": 5, "minute": 56}
